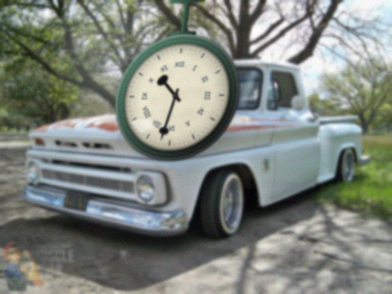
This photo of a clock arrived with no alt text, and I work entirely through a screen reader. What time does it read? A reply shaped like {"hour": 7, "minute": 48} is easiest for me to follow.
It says {"hour": 10, "minute": 32}
